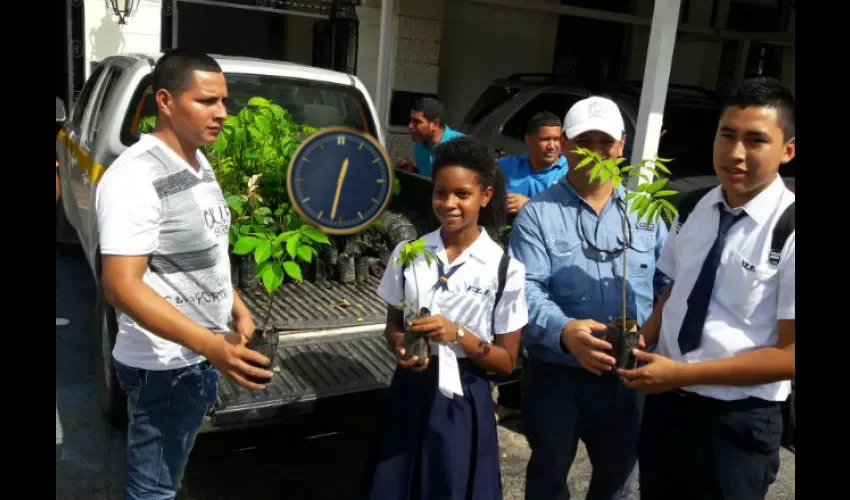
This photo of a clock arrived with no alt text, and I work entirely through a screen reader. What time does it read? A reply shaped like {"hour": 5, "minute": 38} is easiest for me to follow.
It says {"hour": 12, "minute": 32}
